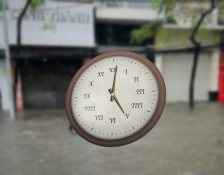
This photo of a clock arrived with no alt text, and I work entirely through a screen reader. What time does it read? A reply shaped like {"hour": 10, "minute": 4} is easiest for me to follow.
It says {"hour": 5, "minute": 1}
